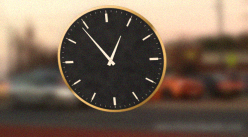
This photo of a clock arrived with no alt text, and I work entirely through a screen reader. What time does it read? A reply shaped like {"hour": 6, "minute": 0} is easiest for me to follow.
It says {"hour": 12, "minute": 54}
